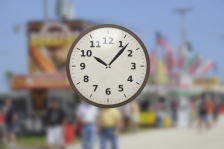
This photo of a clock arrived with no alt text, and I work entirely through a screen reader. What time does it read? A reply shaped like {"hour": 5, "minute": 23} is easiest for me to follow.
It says {"hour": 10, "minute": 7}
